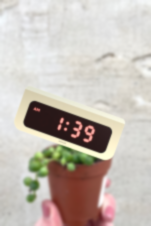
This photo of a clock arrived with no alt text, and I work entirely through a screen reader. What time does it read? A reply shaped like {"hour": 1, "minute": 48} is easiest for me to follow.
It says {"hour": 1, "minute": 39}
